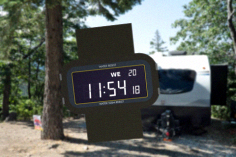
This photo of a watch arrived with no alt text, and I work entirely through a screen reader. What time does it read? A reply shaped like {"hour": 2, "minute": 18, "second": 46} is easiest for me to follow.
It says {"hour": 11, "minute": 54, "second": 18}
